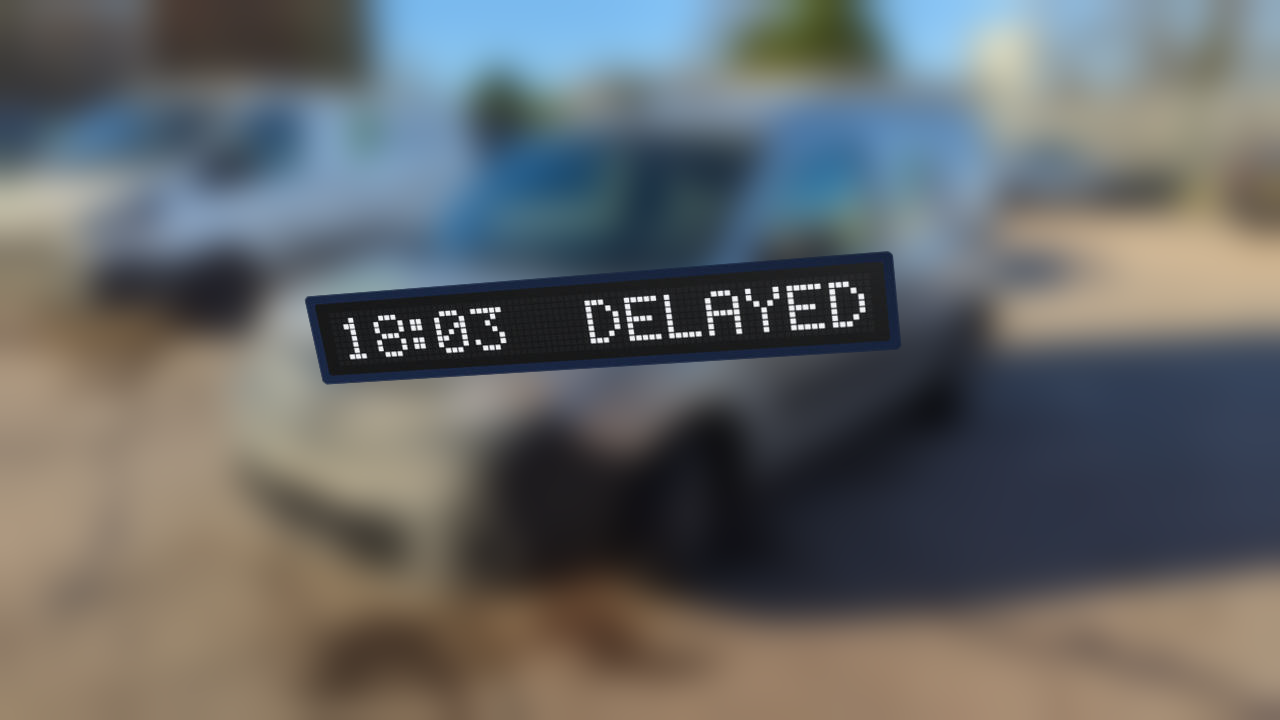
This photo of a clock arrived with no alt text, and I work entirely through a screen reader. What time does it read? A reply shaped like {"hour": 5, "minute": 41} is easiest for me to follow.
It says {"hour": 18, "minute": 3}
